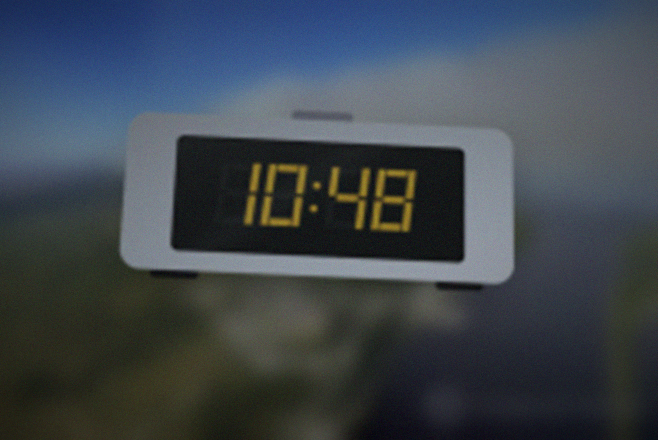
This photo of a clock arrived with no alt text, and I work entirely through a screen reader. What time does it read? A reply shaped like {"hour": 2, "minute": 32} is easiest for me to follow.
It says {"hour": 10, "minute": 48}
